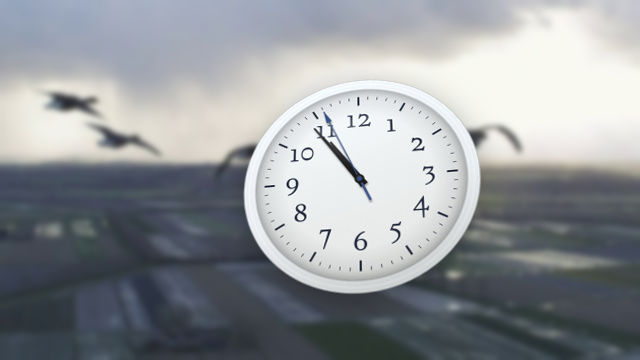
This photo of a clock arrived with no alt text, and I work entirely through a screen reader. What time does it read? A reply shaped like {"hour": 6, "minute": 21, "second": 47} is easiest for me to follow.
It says {"hour": 10, "minute": 53, "second": 56}
